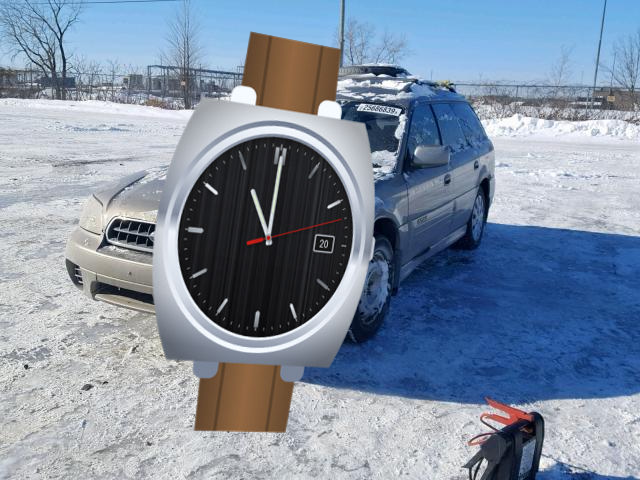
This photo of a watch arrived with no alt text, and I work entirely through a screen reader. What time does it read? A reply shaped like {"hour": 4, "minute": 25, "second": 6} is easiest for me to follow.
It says {"hour": 11, "minute": 0, "second": 12}
